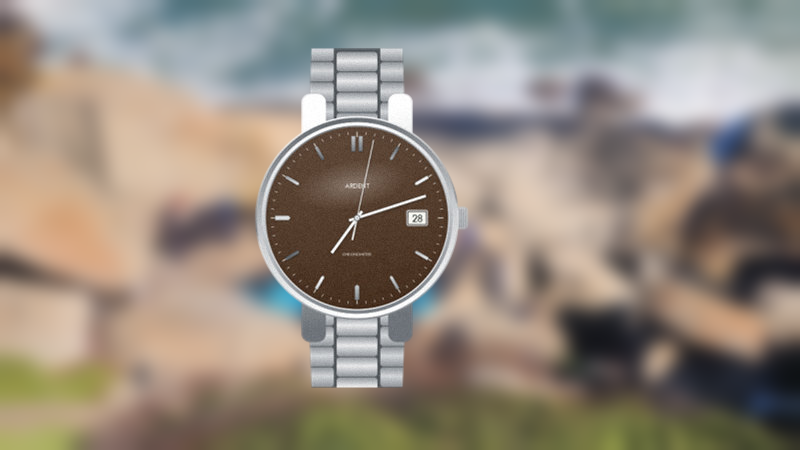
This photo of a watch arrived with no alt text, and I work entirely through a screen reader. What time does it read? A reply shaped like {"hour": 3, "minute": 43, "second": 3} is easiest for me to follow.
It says {"hour": 7, "minute": 12, "second": 2}
